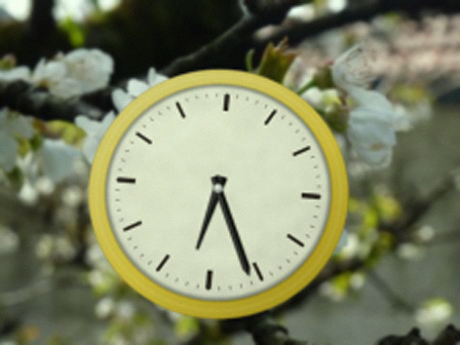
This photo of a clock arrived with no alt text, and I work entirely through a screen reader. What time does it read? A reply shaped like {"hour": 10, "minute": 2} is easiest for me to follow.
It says {"hour": 6, "minute": 26}
